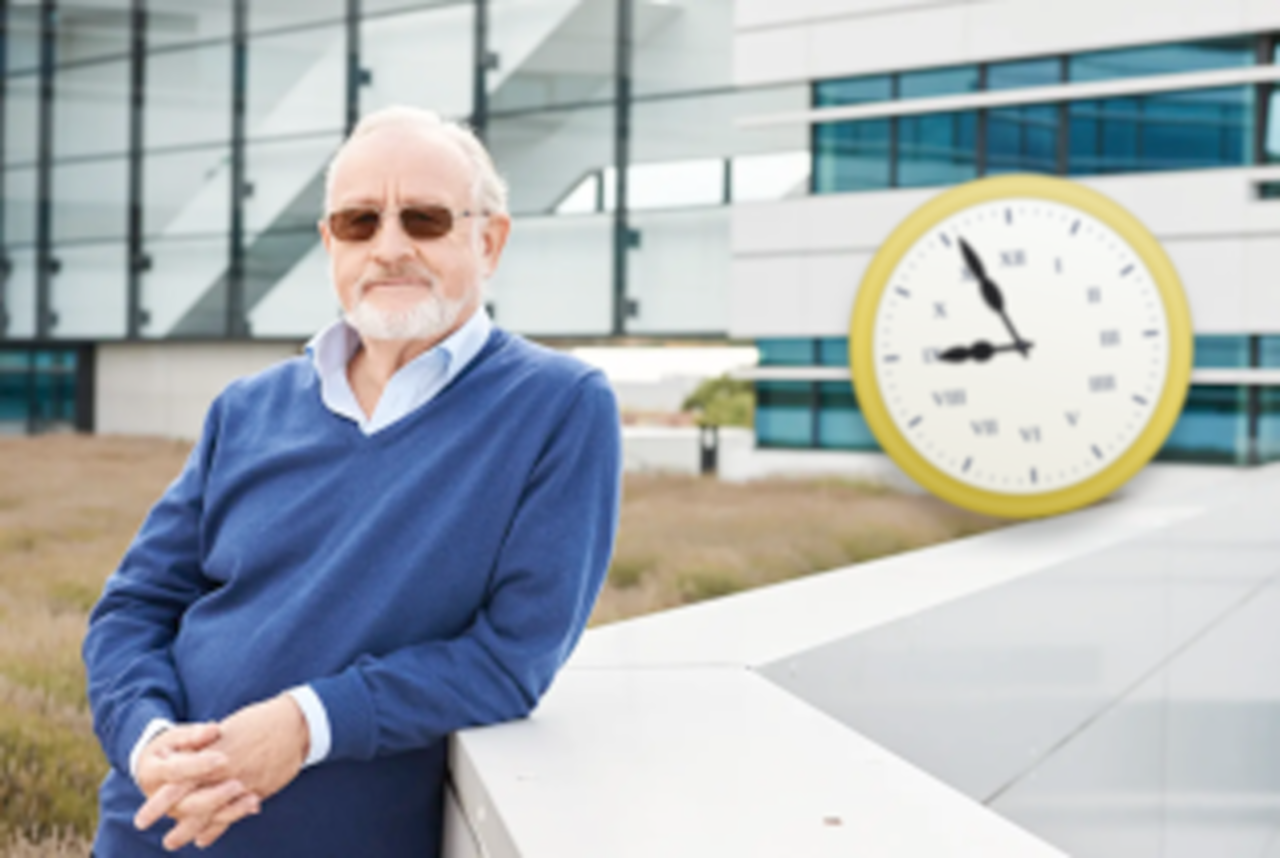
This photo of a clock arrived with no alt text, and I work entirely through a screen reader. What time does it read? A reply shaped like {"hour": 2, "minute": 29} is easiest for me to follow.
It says {"hour": 8, "minute": 56}
